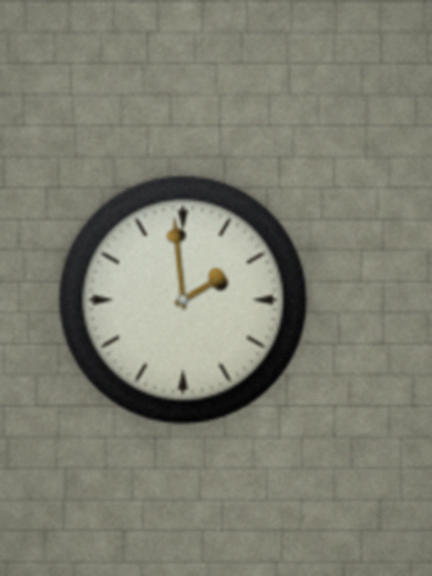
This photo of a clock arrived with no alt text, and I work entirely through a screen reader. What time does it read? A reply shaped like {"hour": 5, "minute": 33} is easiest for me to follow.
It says {"hour": 1, "minute": 59}
